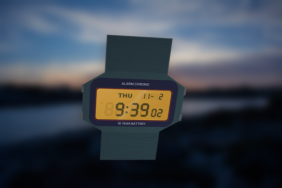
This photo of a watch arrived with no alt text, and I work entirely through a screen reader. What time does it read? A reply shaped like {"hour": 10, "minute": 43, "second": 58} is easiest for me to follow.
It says {"hour": 9, "minute": 39, "second": 2}
